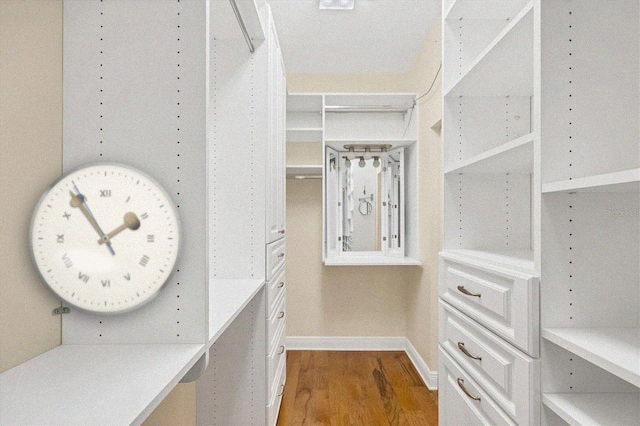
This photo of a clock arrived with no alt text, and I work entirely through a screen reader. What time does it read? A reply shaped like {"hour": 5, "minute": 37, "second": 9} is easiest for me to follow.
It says {"hour": 1, "minute": 53, "second": 55}
